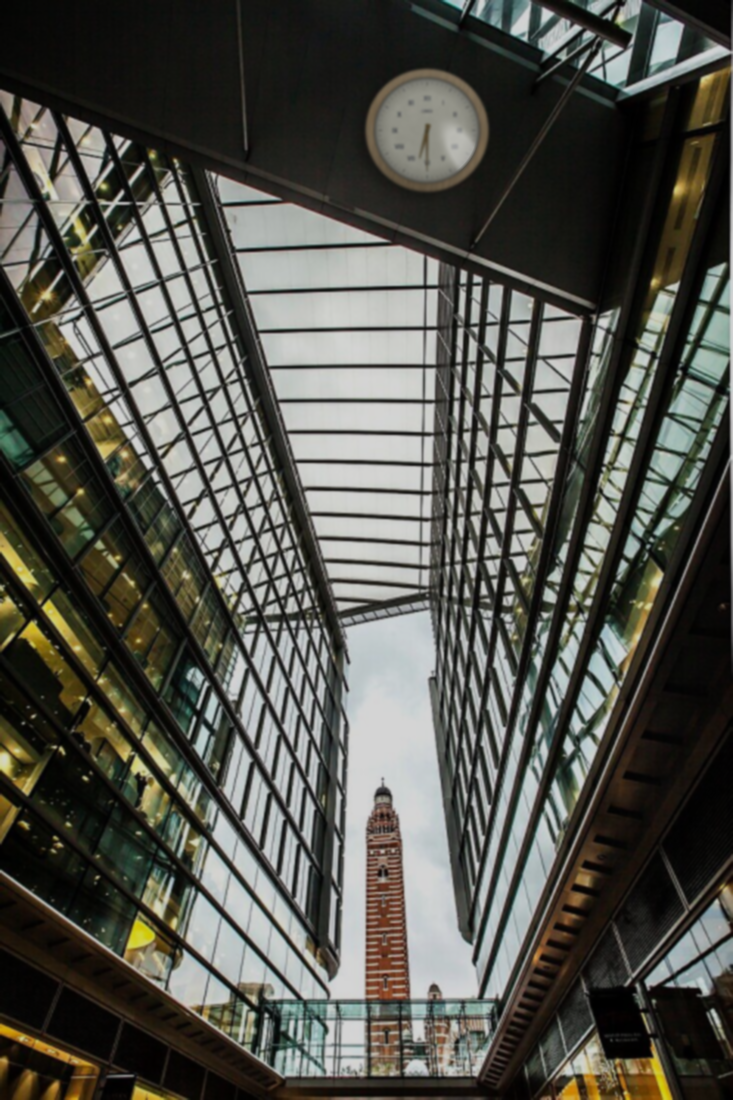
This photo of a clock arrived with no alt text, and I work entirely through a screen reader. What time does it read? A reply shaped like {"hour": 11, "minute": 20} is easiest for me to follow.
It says {"hour": 6, "minute": 30}
